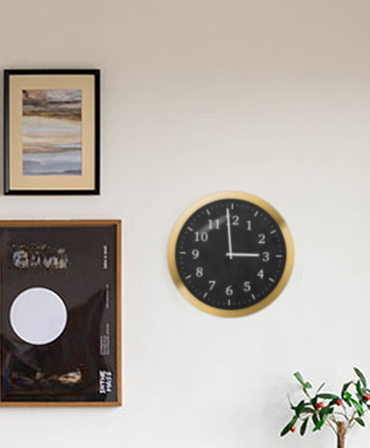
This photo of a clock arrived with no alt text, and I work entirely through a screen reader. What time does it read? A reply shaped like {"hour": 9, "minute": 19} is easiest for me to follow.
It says {"hour": 2, "minute": 59}
